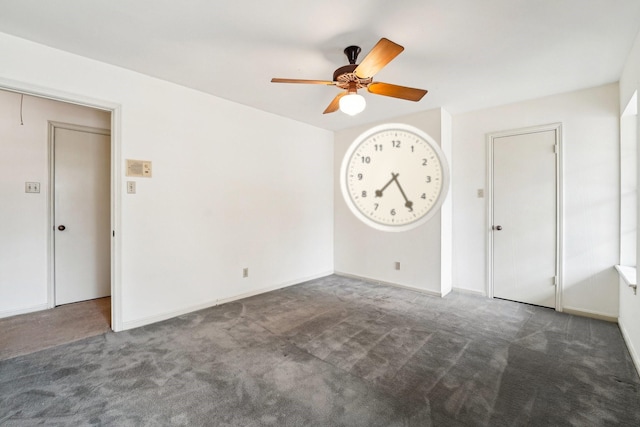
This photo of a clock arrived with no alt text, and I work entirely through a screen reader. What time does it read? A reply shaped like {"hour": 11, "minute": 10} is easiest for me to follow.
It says {"hour": 7, "minute": 25}
